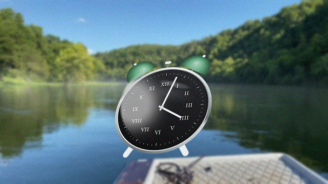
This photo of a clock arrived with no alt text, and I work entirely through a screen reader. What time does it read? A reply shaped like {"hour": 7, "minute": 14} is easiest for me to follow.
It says {"hour": 4, "minute": 3}
